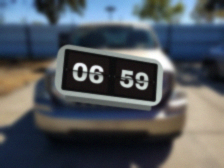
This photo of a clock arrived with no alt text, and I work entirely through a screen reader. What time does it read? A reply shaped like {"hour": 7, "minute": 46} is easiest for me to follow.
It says {"hour": 6, "minute": 59}
